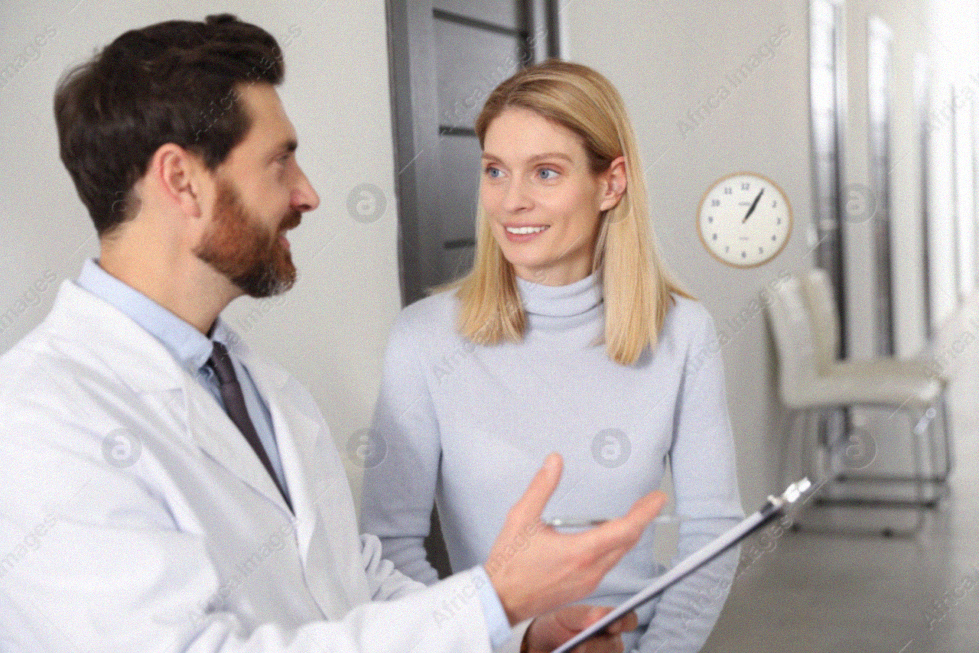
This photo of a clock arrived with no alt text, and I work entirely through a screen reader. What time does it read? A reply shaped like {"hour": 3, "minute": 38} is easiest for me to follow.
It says {"hour": 1, "minute": 5}
